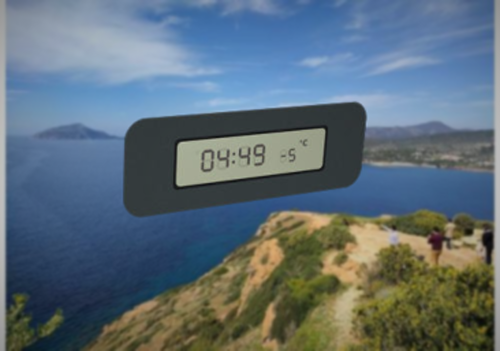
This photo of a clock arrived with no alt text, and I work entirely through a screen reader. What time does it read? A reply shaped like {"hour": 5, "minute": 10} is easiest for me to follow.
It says {"hour": 4, "minute": 49}
